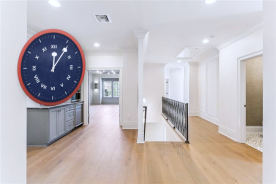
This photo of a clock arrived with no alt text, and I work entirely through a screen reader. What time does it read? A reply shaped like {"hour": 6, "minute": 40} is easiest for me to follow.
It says {"hour": 12, "minute": 6}
